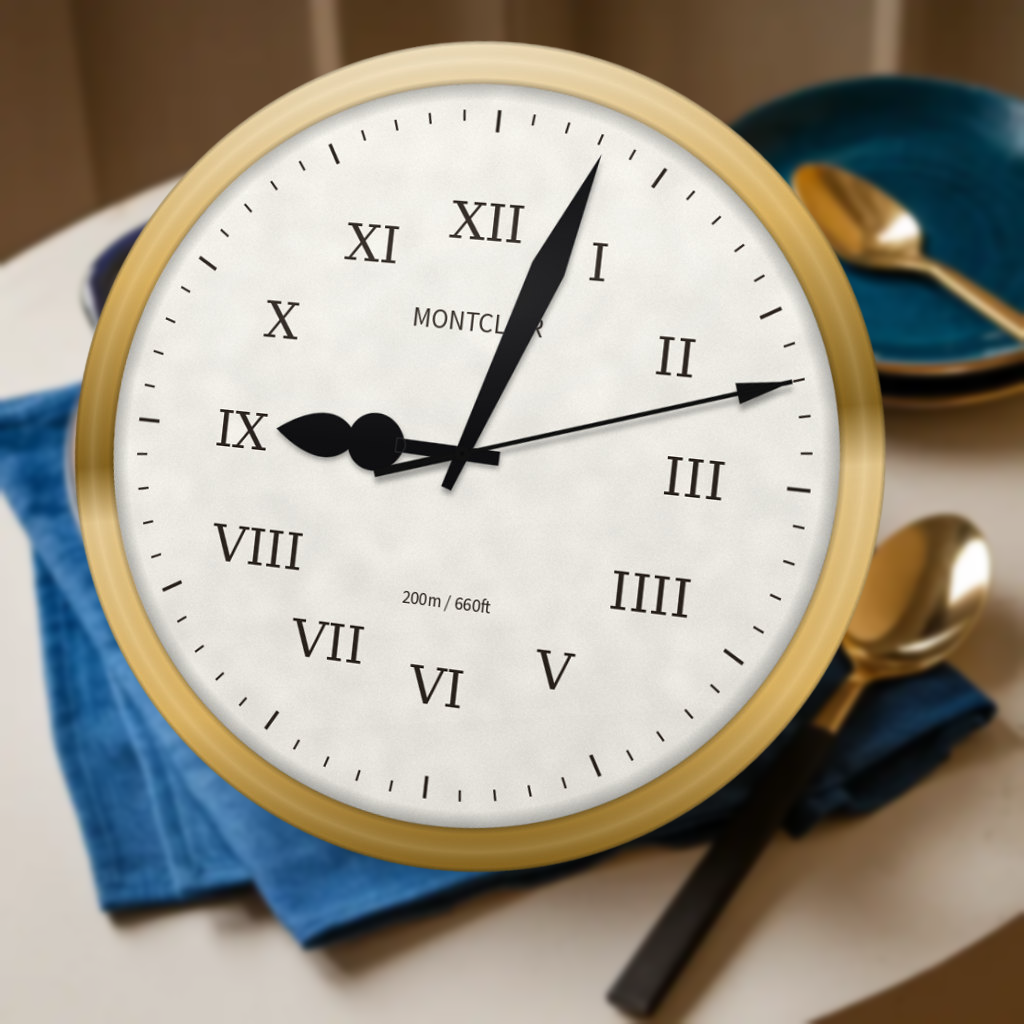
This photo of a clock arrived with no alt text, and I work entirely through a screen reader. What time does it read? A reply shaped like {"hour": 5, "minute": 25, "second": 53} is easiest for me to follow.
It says {"hour": 9, "minute": 3, "second": 12}
